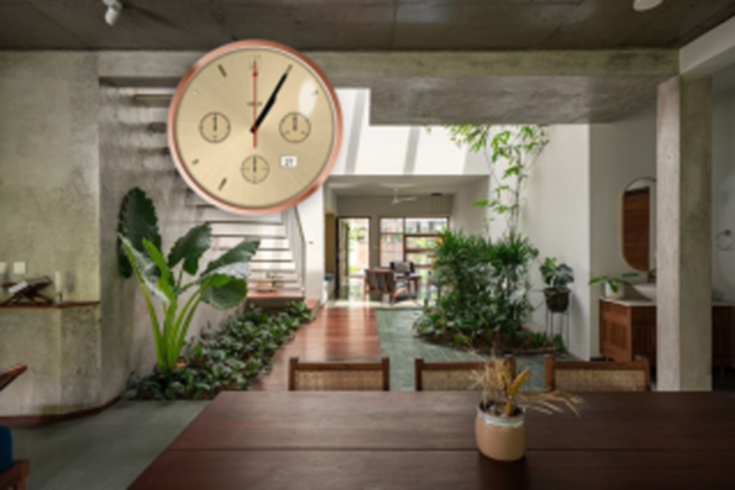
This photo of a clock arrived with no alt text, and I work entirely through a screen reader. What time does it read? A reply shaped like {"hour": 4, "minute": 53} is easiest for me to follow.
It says {"hour": 1, "minute": 5}
